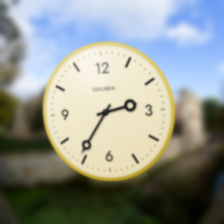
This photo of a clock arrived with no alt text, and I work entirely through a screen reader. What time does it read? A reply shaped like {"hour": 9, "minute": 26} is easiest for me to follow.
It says {"hour": 2, "minute": 36}
